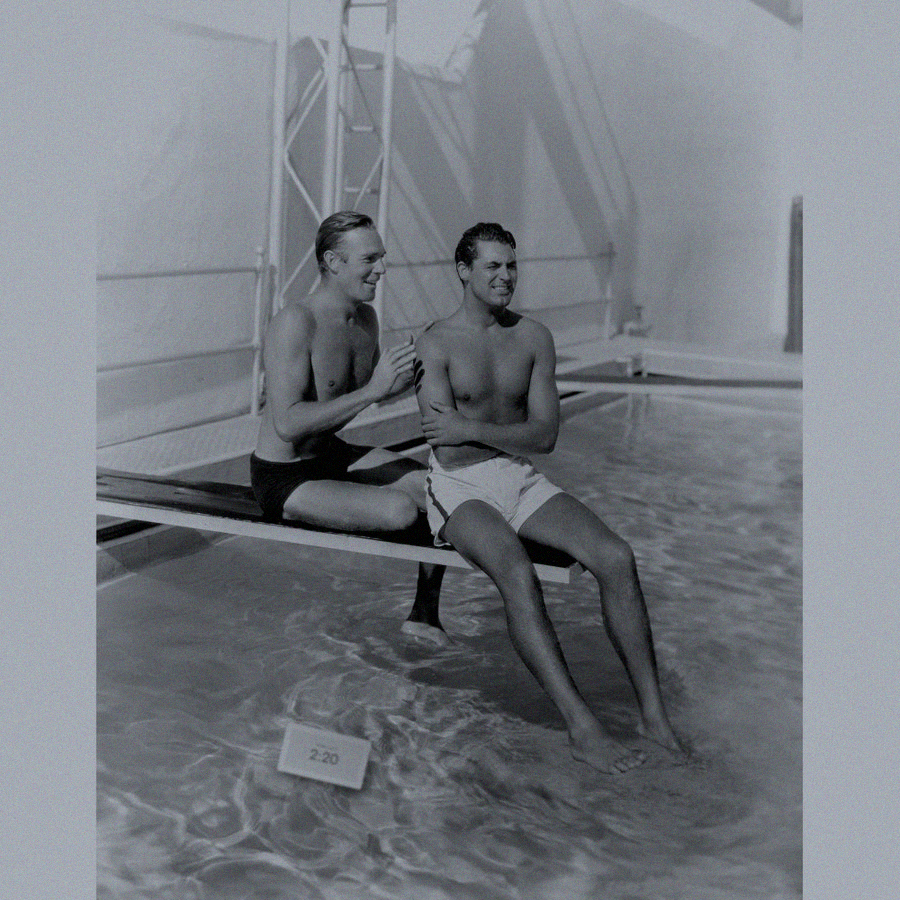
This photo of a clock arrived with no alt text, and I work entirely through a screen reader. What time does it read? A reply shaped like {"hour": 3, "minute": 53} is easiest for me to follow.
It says {"hour": 2, "minute": 20}
